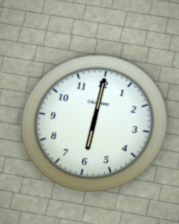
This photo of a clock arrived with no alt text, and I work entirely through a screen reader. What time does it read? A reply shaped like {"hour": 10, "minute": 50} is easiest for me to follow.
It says {"hour": 6, "minute": 0}
